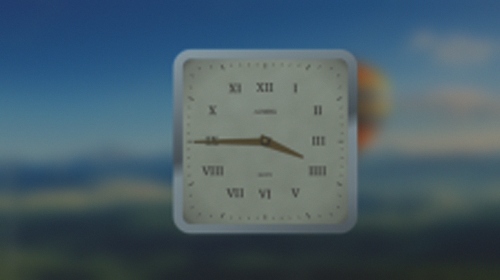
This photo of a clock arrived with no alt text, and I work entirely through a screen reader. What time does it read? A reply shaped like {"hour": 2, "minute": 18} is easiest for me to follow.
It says {"hour": 3, "minute": 45}
